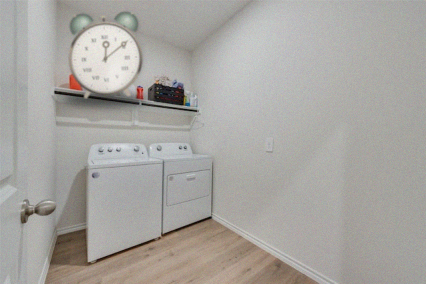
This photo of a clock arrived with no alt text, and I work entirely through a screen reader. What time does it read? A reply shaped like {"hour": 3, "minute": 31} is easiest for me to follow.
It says {"hour": 12, "minute": 9}
